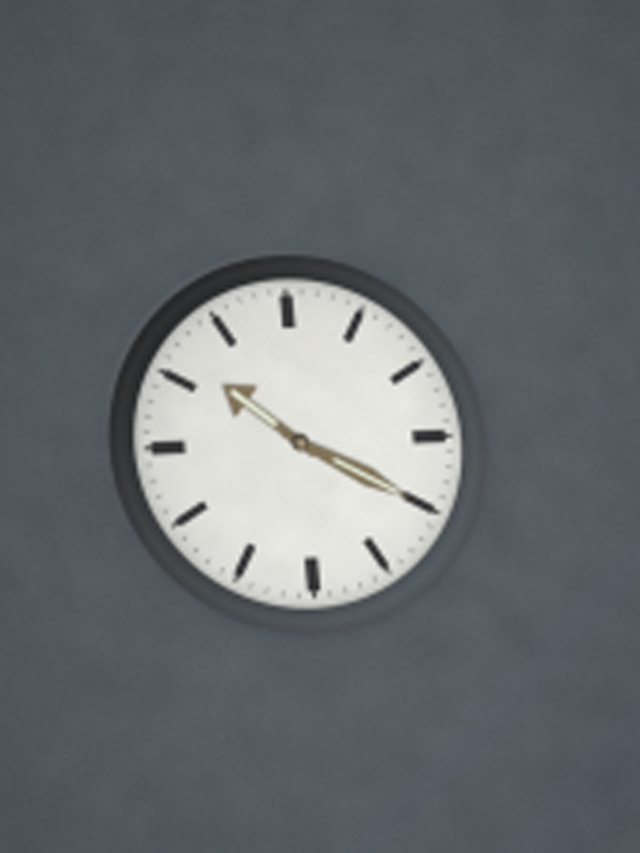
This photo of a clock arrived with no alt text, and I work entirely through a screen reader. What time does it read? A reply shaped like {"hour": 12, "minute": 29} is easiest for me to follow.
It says {"hour": 10, "minute": 20}
